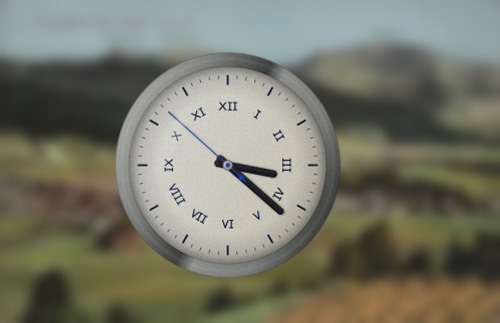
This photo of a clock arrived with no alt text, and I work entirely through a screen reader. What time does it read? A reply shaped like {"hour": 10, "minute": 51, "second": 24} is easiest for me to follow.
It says {"hour": 3, "minute": 21, "second": 52}
